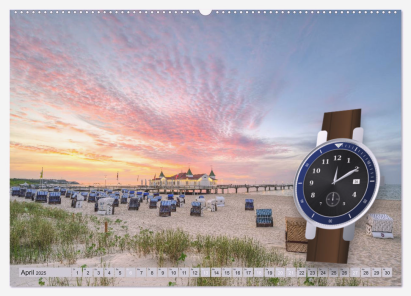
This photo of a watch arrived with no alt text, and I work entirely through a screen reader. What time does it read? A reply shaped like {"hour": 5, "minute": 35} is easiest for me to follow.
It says {"hour": 12, "minute": 10}
